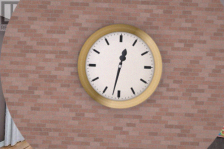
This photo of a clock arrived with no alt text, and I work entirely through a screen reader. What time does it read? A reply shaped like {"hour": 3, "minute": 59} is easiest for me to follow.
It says {"hour": 12, "minute": 32}
